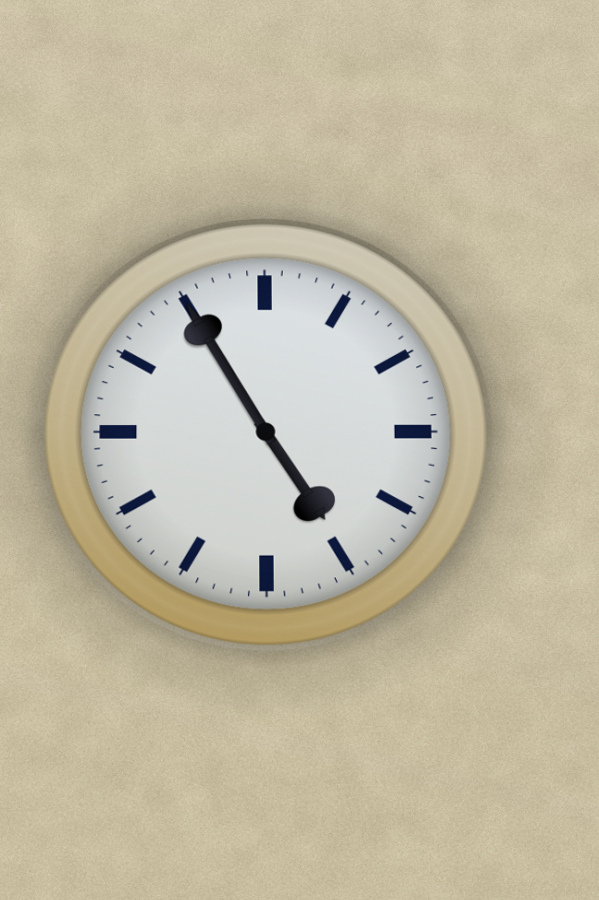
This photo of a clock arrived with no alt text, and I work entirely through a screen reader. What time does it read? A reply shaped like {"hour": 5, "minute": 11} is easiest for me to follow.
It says {"hour": 4, "minute": 55}
